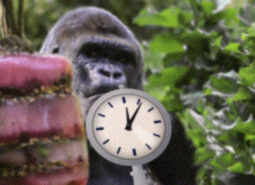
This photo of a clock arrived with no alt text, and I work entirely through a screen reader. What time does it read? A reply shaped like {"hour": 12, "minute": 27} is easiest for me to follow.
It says {"hour": 12, "minute": 6}
